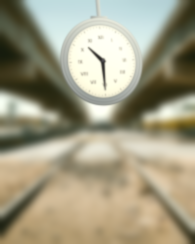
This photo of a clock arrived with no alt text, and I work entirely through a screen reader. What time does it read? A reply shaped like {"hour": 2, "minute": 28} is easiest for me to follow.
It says {"hour": 10, "minute": 30}
